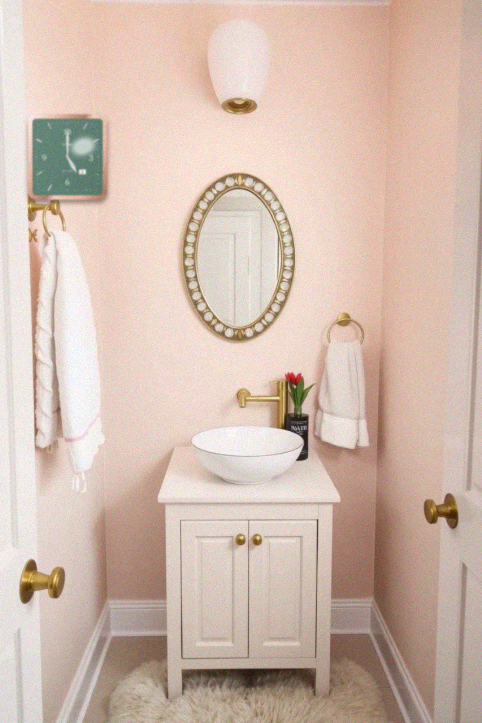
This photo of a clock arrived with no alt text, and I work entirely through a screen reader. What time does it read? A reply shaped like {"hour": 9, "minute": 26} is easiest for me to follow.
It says {"hour": 5, "minute": 0}
